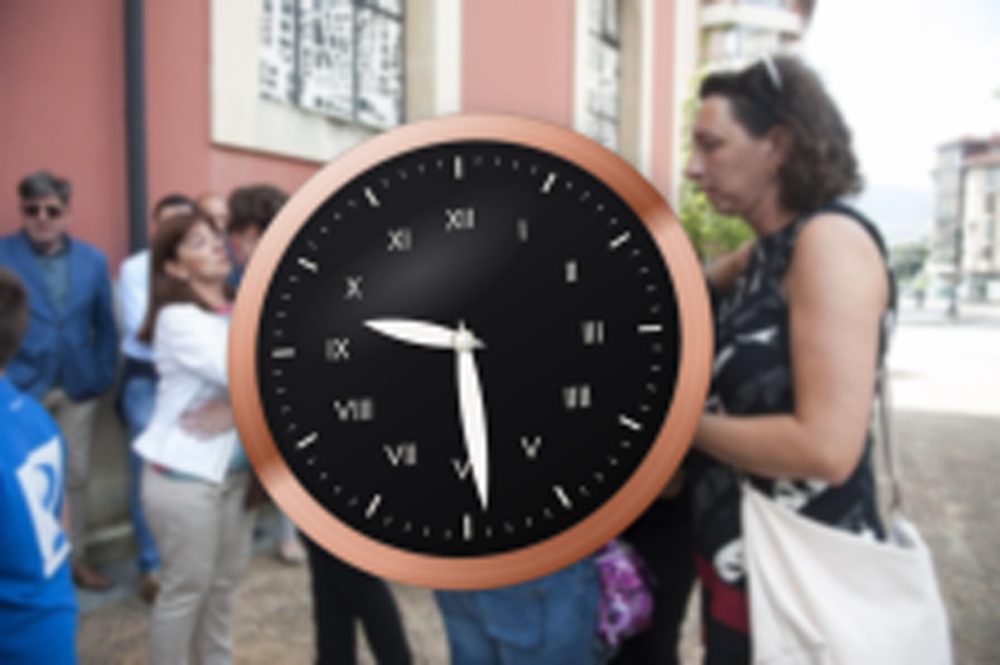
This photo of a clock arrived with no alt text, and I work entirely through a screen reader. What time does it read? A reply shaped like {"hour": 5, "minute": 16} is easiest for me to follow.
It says {"hour": 9, "minute": 29}
